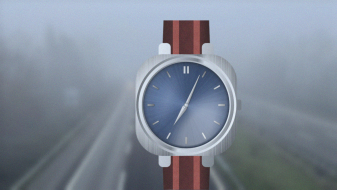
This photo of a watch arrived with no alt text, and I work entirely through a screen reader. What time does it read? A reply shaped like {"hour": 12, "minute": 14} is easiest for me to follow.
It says {"hour": 7, "minute": 4}
